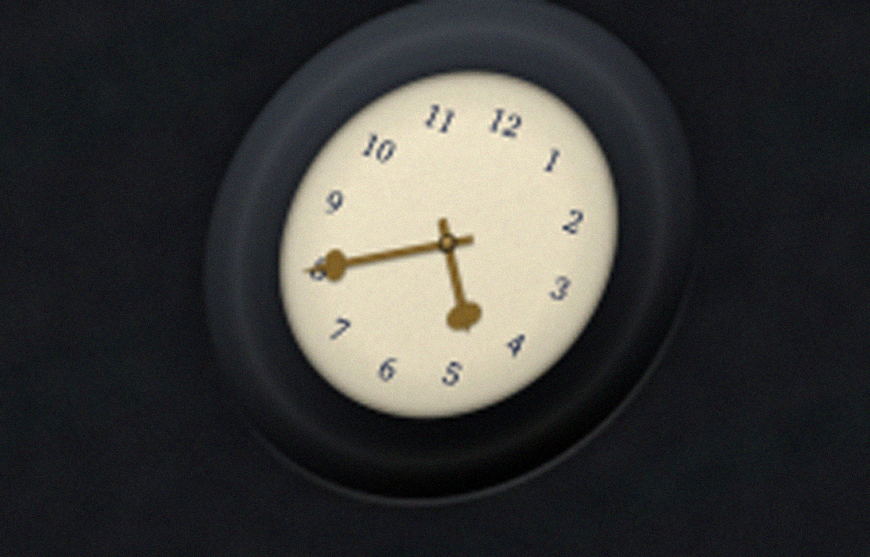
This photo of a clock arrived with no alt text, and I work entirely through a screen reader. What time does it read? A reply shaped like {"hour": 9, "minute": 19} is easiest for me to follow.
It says {"hour": 4, "minute": 40}
